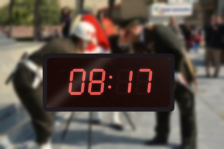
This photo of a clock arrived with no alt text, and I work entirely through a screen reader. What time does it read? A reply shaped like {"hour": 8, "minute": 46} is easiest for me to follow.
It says {"hour": 8, "minute": 17}
